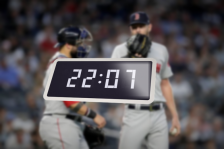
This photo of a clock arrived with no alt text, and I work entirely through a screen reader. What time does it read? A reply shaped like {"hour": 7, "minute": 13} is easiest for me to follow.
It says {"hour": 22, "minute": 7}
